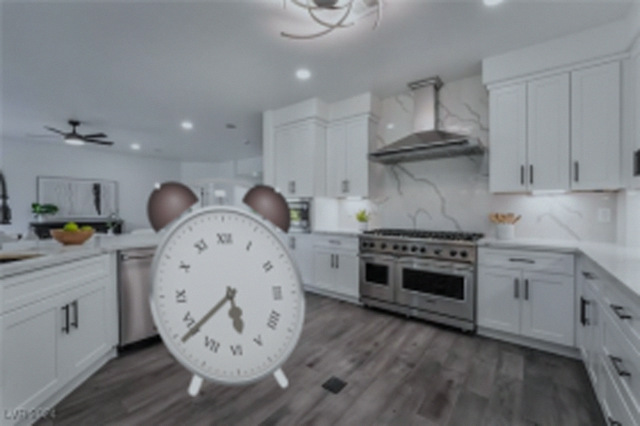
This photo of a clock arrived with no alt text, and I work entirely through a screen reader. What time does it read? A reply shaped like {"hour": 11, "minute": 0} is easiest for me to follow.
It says {"hour": 5, "minute": 39}
